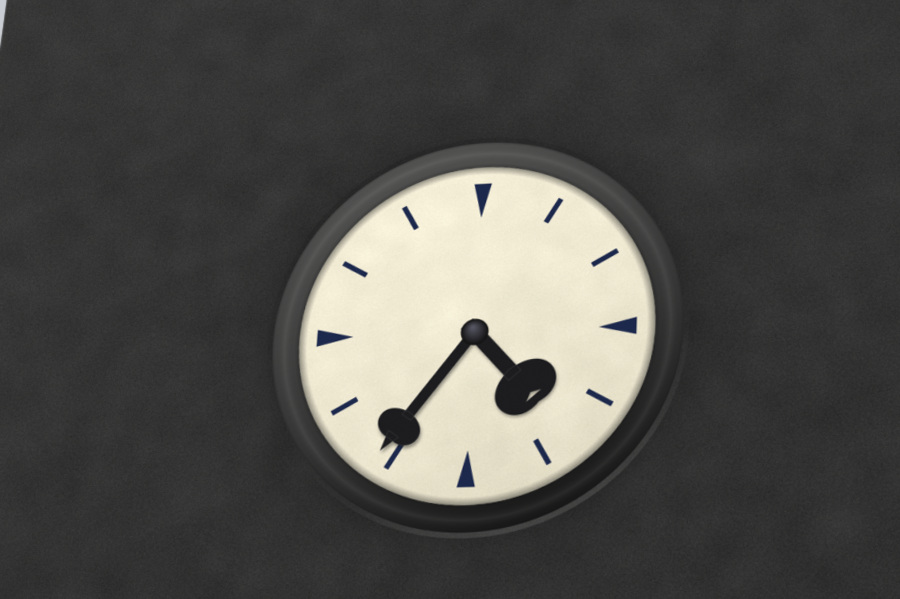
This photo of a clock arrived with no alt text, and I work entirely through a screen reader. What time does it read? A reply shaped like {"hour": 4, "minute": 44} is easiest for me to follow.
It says {"hour": 4, "minute": 36}
